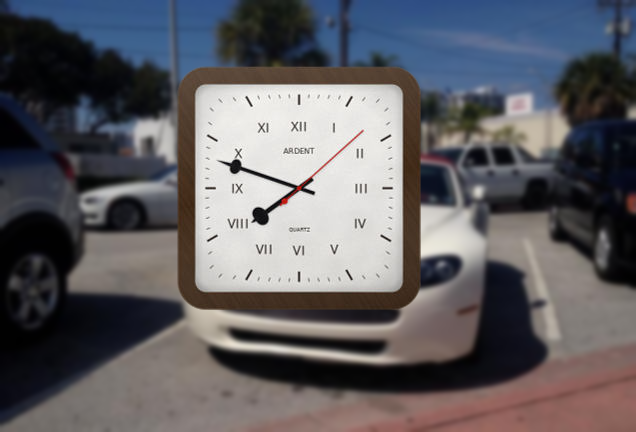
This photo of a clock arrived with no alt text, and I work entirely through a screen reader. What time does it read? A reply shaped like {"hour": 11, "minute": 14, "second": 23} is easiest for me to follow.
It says {"hour": 7, "minute": 48, "second": 8}
